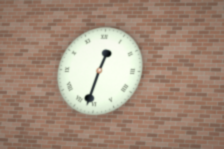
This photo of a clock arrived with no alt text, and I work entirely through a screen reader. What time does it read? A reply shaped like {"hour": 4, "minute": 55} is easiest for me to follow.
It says {"hour": 12, "minute": 32}
